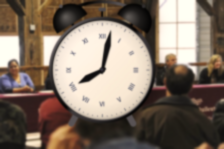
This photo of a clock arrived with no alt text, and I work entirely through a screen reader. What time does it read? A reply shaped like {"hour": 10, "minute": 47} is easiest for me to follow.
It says {"hour": 8, "minute": 2}
